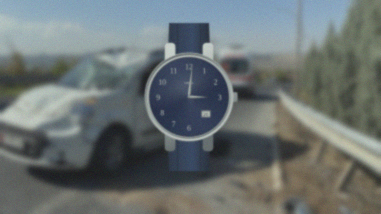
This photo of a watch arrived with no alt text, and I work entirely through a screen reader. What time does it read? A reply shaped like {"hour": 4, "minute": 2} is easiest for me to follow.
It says {"hour": 3, "minute": 1}
